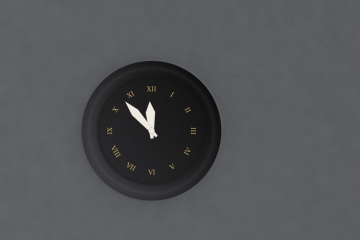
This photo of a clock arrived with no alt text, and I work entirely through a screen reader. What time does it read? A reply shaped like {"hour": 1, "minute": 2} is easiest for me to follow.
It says {"hour": 11, "minute": 53}
